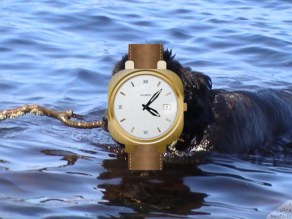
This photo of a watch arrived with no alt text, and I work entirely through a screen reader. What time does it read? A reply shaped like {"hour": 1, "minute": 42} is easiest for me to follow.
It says {"hour": 4, "minute": 7}
